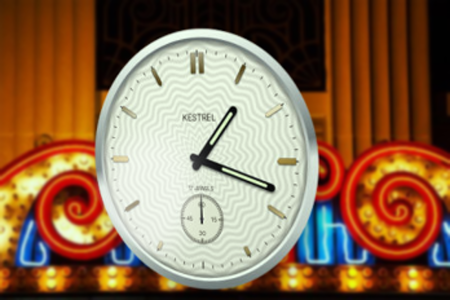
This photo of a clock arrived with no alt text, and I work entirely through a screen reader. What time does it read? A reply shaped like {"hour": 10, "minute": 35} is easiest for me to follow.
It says {"hour": 1, "minute": 18}
